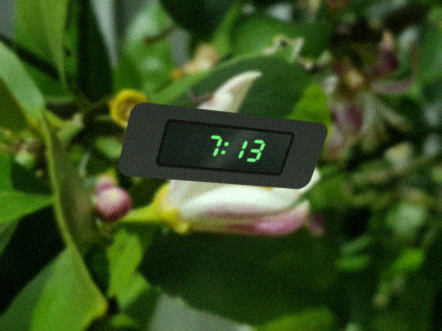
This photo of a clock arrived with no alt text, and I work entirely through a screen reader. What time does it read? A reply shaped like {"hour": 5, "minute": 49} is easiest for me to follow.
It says {"hour": 7, "minute": 13}
